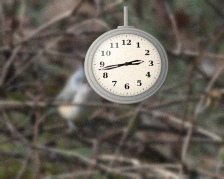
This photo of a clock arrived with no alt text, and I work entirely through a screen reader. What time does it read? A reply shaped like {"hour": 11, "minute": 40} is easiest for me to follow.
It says {"hour": 2, "minute": 43}
